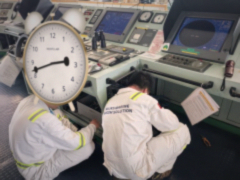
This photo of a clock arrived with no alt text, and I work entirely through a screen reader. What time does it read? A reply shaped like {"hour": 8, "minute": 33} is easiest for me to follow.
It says {"hour": 2, "minute": 42}
